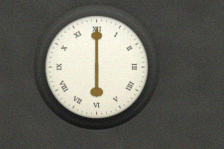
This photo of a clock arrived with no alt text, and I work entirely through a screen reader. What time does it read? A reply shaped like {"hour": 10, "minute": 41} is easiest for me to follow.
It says {"hour": 6, "minute": 0}
